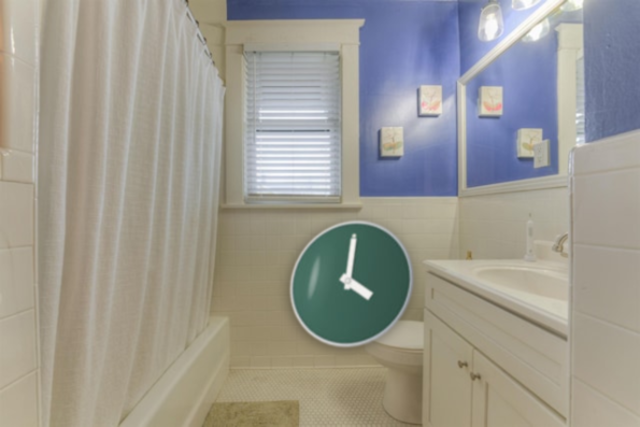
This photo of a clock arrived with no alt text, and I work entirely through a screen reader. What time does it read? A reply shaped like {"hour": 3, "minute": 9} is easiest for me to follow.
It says {"hour": 4, "minute": 0}
